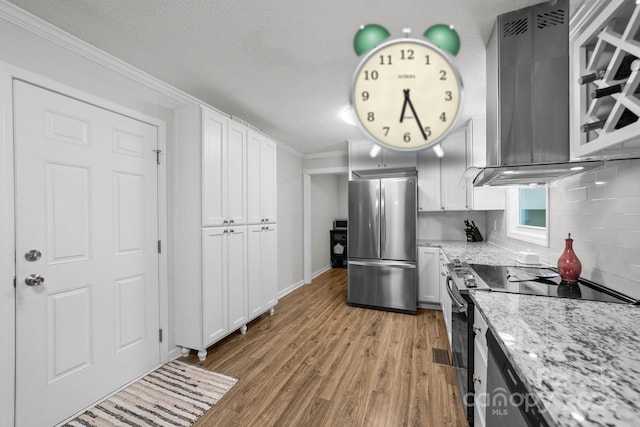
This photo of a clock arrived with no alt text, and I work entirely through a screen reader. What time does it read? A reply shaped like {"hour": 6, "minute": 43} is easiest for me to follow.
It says {"hour": 6, "minute": 26}
